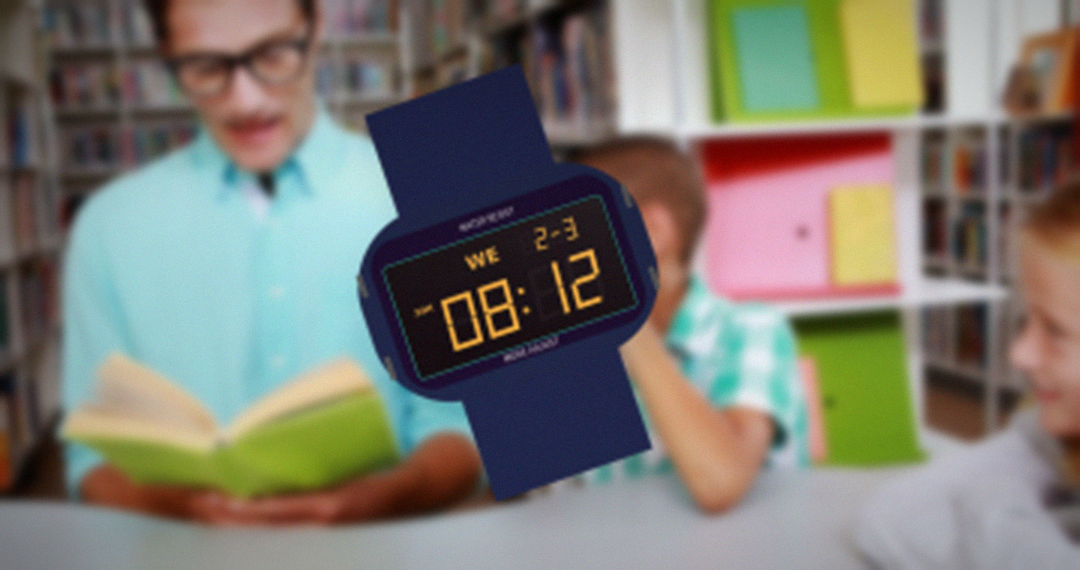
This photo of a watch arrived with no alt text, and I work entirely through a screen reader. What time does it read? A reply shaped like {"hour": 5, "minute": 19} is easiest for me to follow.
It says {"hour": 8, "minute": 12}
